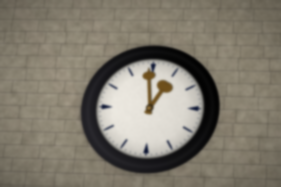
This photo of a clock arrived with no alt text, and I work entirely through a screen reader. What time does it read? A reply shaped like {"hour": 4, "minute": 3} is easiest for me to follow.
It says {"hour": 12, "minute": 59}
